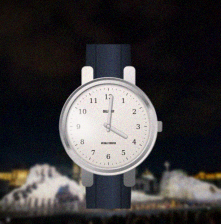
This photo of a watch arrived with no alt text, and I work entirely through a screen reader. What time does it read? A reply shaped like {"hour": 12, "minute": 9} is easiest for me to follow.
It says {"hour": 4, "minute": 1}
